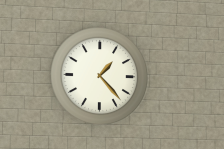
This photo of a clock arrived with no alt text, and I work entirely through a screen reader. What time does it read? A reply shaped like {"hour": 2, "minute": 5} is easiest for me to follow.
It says {"hour": 1, "minute": 23}
